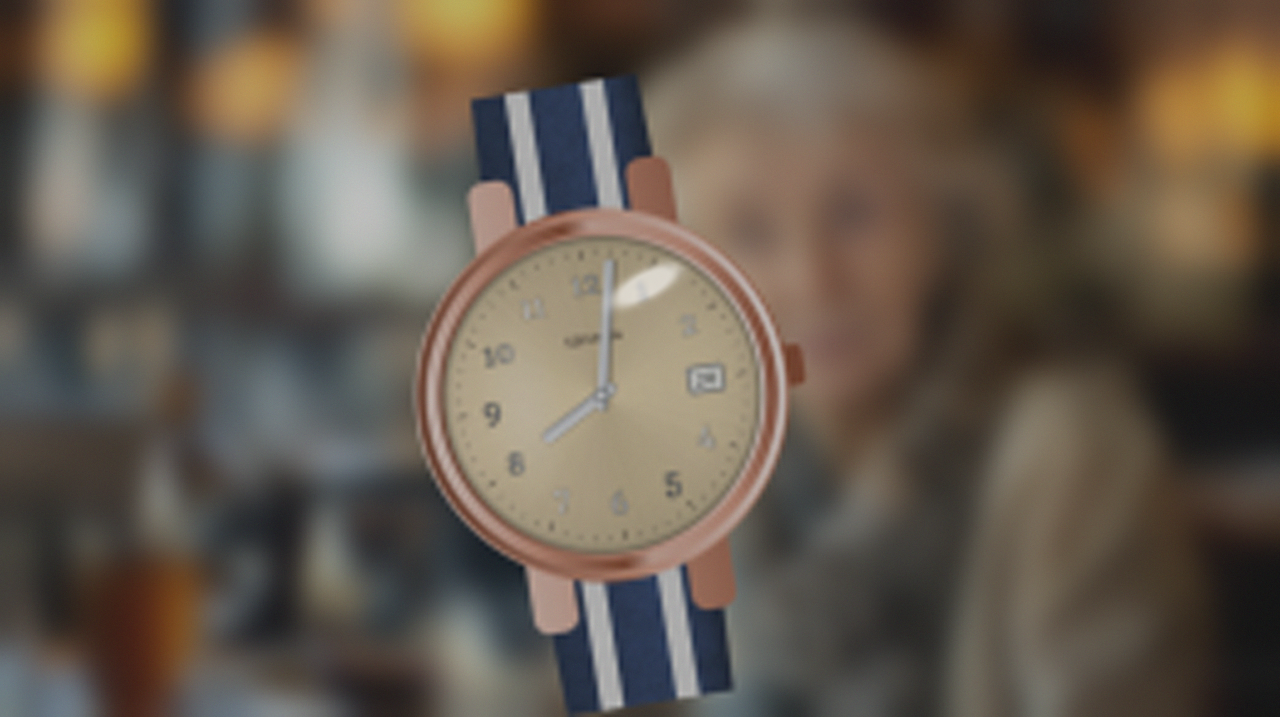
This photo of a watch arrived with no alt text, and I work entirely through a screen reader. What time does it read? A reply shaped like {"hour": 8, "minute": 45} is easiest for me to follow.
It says {"hour": 8, "minute": 2}
